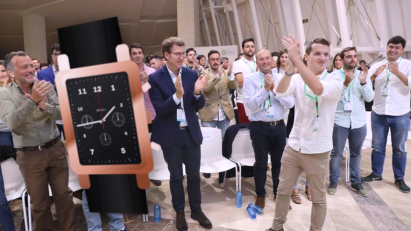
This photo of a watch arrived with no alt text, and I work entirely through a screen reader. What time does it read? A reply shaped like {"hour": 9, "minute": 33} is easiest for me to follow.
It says {"hour": 1, "minute": 44}
